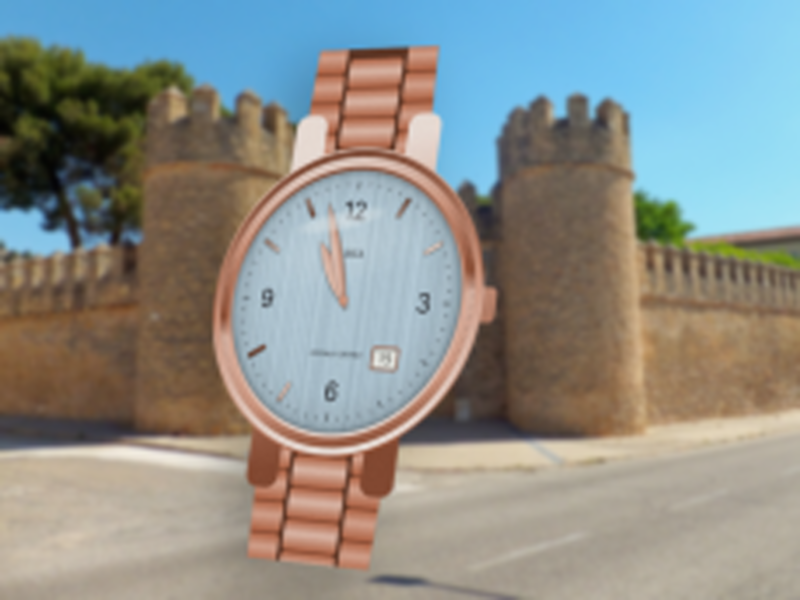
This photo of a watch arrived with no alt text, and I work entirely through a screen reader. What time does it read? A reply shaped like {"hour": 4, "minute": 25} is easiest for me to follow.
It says {"hour": 10, "minute": 57}
